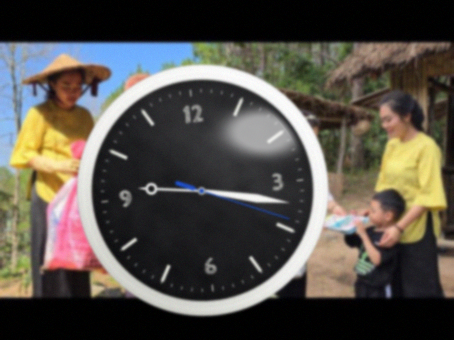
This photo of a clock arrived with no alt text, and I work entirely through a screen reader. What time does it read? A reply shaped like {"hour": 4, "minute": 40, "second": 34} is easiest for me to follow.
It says {"hour": 9, "minute": 17, "second": 19}
